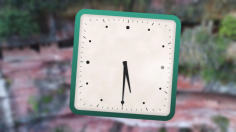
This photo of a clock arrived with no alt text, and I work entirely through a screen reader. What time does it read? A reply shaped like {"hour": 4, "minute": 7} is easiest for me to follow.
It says {"hour": 5, "minute": 30}
